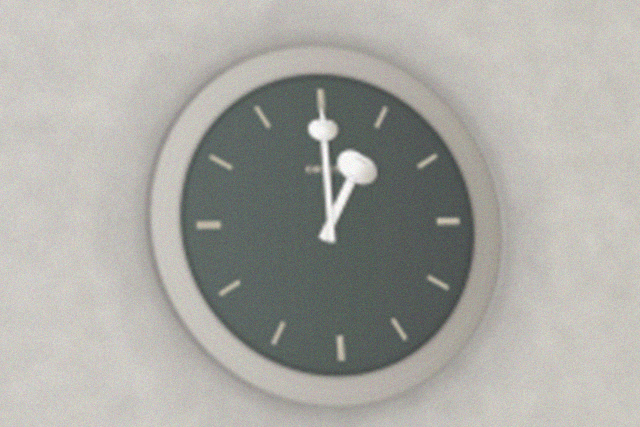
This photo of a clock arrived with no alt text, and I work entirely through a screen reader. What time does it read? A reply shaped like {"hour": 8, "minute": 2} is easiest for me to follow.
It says {"hour": 1, "minute": 0}
